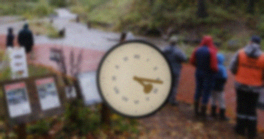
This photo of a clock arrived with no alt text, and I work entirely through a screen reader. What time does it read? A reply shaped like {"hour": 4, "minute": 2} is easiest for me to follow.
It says {"hour": 4, "minute": 16}
